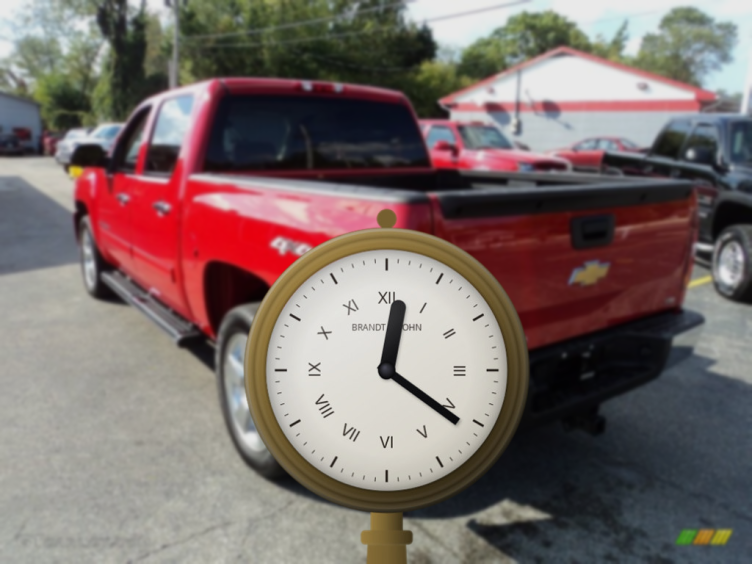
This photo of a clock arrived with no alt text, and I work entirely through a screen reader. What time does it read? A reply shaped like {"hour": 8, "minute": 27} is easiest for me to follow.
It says {"hour": 12, "minute": 21}
